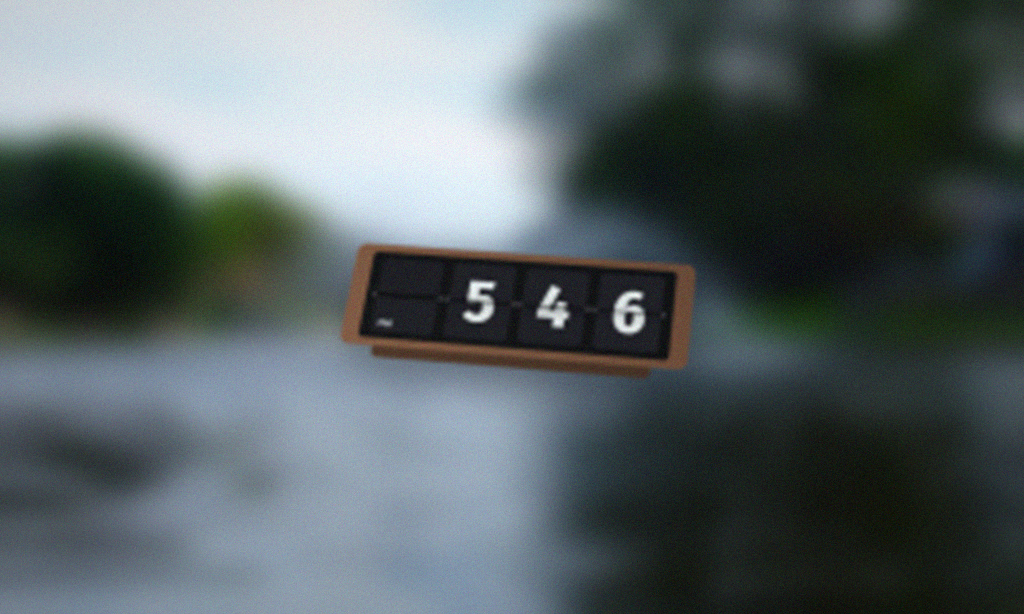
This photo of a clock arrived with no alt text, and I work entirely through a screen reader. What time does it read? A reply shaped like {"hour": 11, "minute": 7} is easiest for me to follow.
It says {"hour": 5, "minute": 46}
